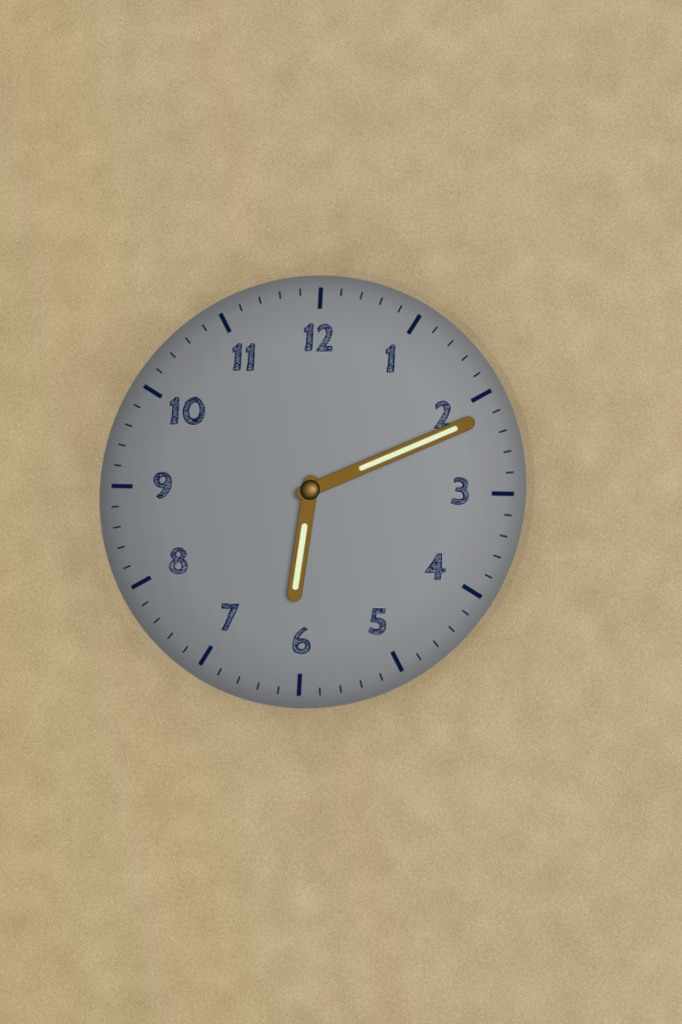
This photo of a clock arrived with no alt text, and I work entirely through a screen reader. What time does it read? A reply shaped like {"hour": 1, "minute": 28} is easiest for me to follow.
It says {"hour": 6, "minute": 11}
